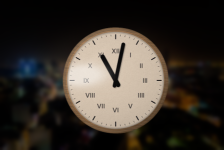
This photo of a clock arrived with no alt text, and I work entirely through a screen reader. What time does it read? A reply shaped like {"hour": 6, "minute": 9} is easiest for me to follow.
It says {"hour": 11, "minute": 2}
